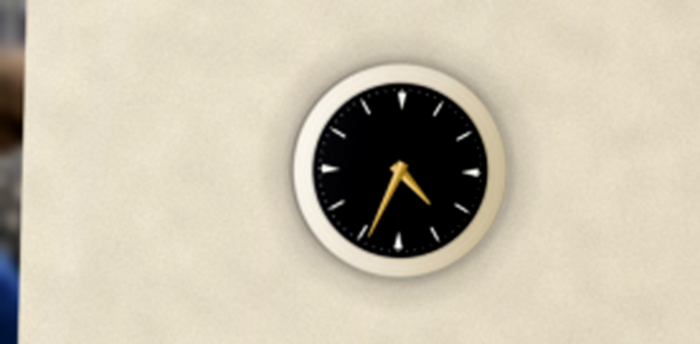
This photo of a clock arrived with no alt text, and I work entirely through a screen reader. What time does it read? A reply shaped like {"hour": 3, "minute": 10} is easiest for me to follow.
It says {"hour": 4, "minute": 34}
